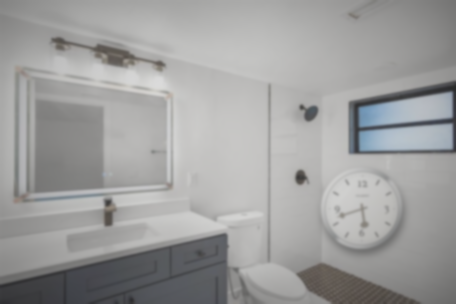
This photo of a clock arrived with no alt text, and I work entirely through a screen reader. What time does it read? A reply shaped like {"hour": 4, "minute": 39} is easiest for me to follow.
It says {"hour": 5, "minute": 42}
